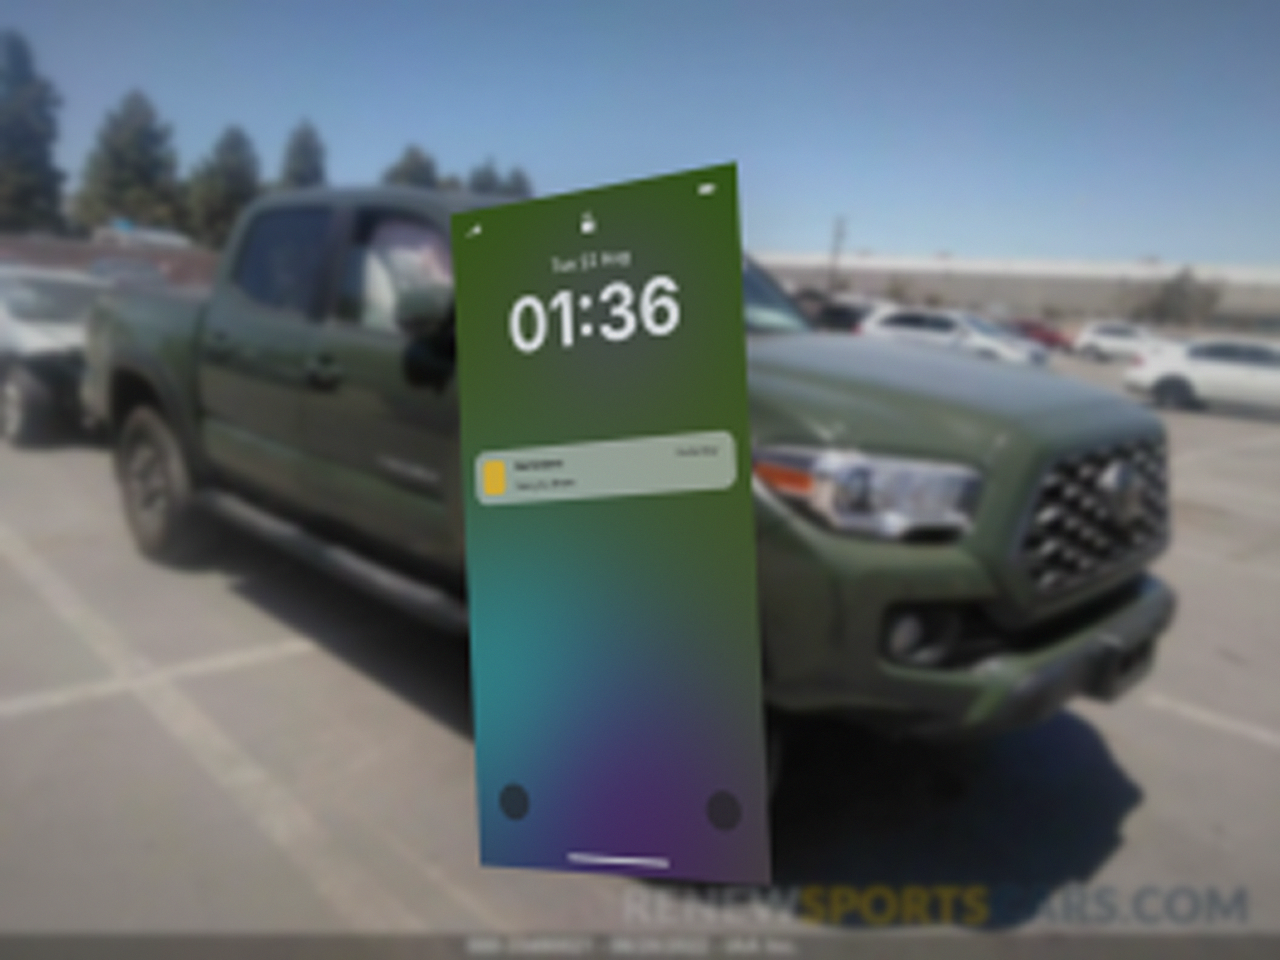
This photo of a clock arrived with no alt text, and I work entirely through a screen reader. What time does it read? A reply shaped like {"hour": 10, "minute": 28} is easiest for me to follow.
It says {"hour": 1, "minute": 36}
